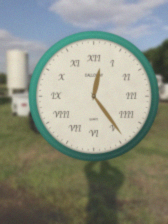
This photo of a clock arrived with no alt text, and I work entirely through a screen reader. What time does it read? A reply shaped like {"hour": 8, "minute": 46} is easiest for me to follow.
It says {"hour": 12, "minute": 24}
